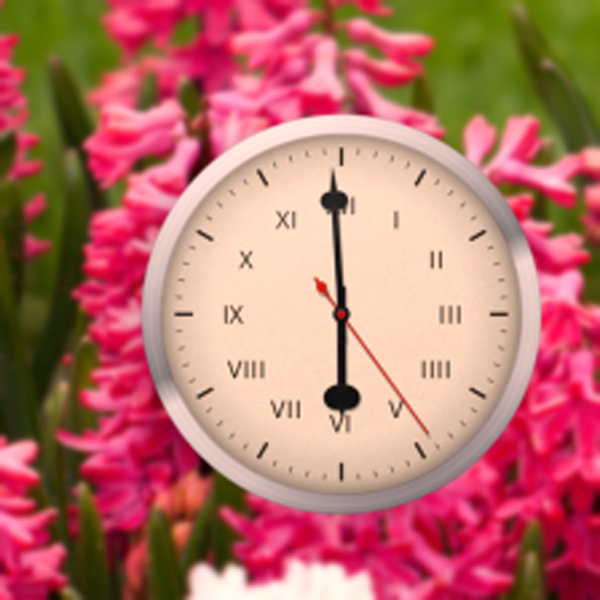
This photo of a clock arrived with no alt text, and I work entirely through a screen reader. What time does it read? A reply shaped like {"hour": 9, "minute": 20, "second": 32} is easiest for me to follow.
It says {"hour": 5, "minute": 59, "second": 24}
